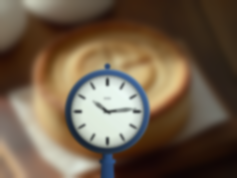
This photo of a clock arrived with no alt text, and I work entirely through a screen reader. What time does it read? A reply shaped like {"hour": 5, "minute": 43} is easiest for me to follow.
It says {"hour": 10, "minute": 14}
